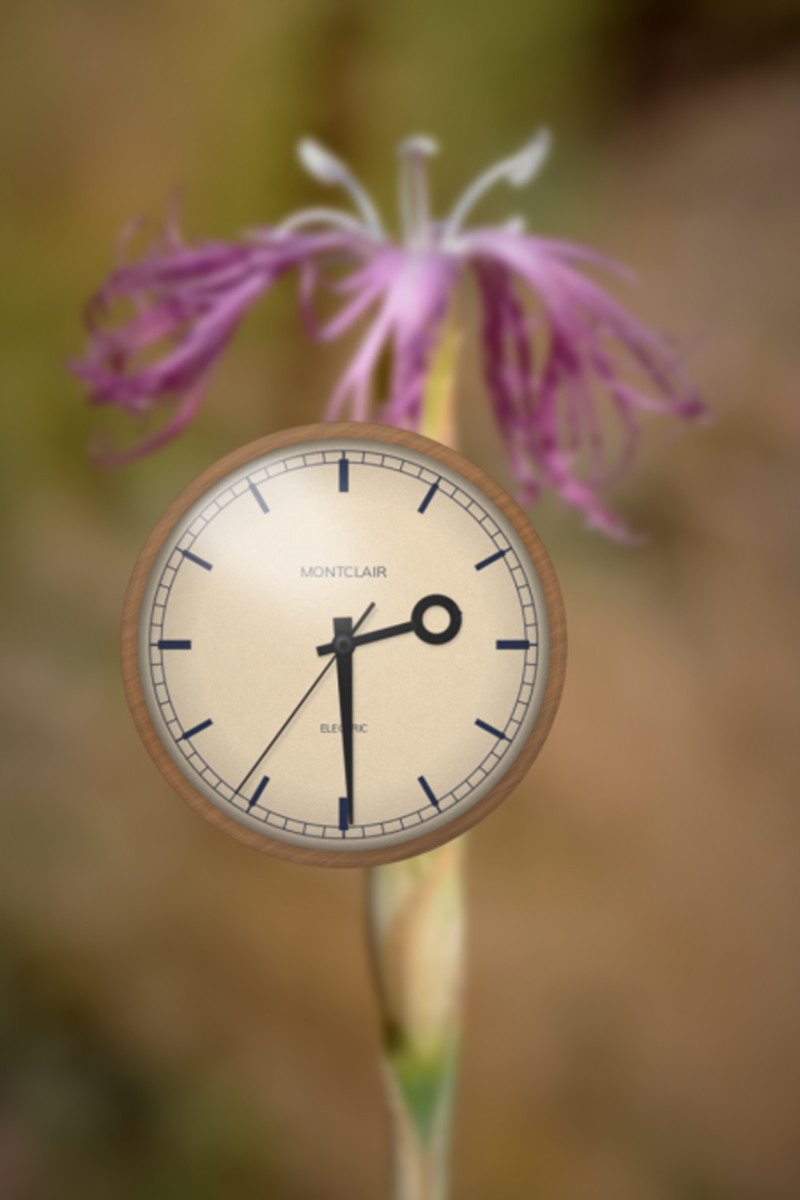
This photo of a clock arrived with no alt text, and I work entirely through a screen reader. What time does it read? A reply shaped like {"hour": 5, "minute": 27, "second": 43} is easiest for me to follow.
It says {"hour": 2, "minute": 29, "second": 36}
